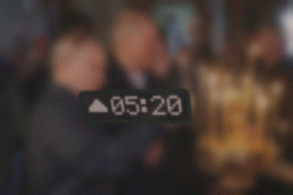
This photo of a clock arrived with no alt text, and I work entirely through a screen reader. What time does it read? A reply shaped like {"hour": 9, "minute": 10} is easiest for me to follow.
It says {"hour": 5, "minute": 20}
